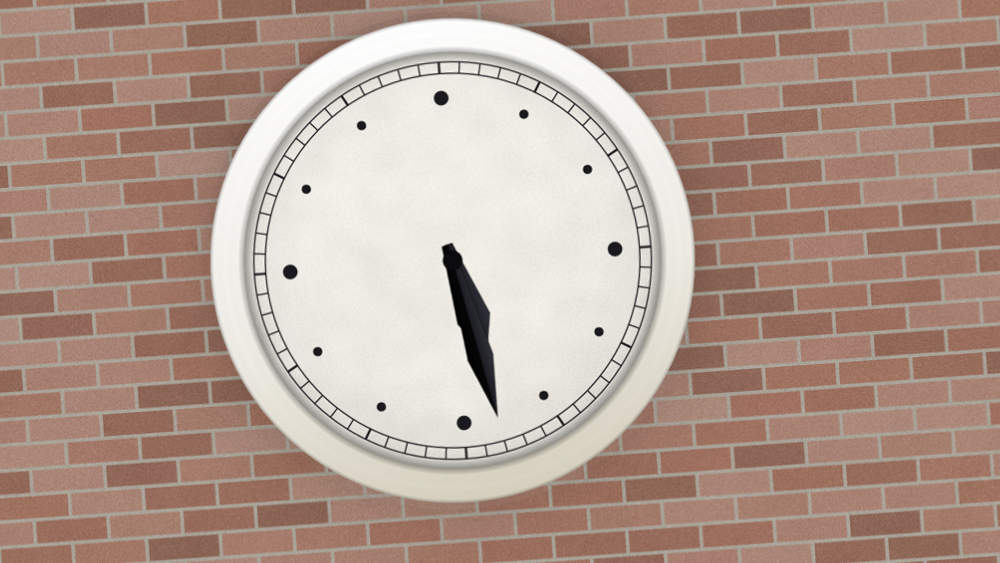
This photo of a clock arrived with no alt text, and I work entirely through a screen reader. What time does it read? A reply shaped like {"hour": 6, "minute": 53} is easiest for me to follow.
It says {"hour": 5, "minute": 28}
